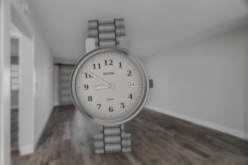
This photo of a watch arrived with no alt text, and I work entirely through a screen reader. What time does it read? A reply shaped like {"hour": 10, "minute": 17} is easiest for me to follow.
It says {"hour": 8, "minute": 51}
